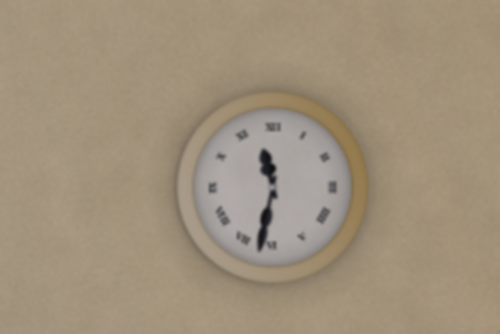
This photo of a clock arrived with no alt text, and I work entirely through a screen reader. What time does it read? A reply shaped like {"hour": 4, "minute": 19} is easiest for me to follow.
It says {"hour": 11, "minute": 32}
